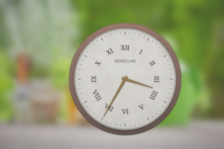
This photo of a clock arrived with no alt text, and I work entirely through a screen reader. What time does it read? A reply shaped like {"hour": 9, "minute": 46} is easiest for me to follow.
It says {"hour": 3, "minute": 35}
